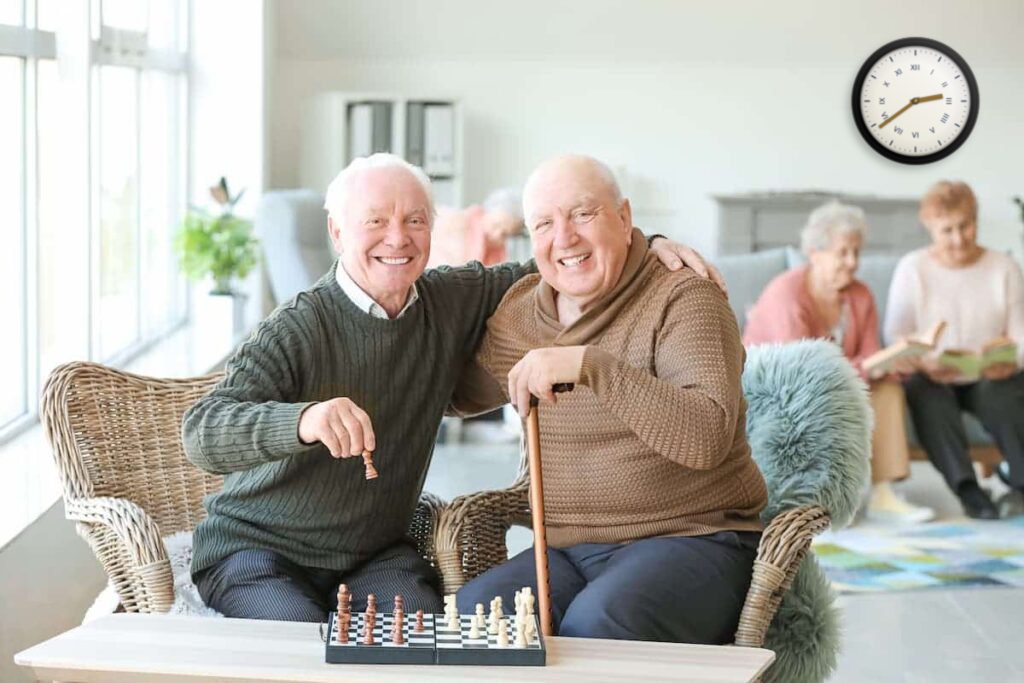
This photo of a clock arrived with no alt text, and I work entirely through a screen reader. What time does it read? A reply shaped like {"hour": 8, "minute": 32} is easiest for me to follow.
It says {"hour": 2, "minute": 39}
